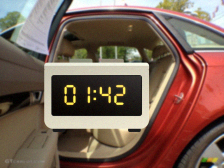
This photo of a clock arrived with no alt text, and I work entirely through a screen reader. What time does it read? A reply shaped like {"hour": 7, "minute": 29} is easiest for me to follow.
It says {"hour": 1, "minute": 42}
